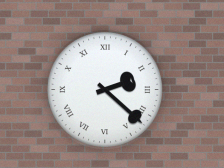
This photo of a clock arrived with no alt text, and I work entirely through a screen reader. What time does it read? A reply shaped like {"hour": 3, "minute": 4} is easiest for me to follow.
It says {"hour": 2, "minute": 22}
